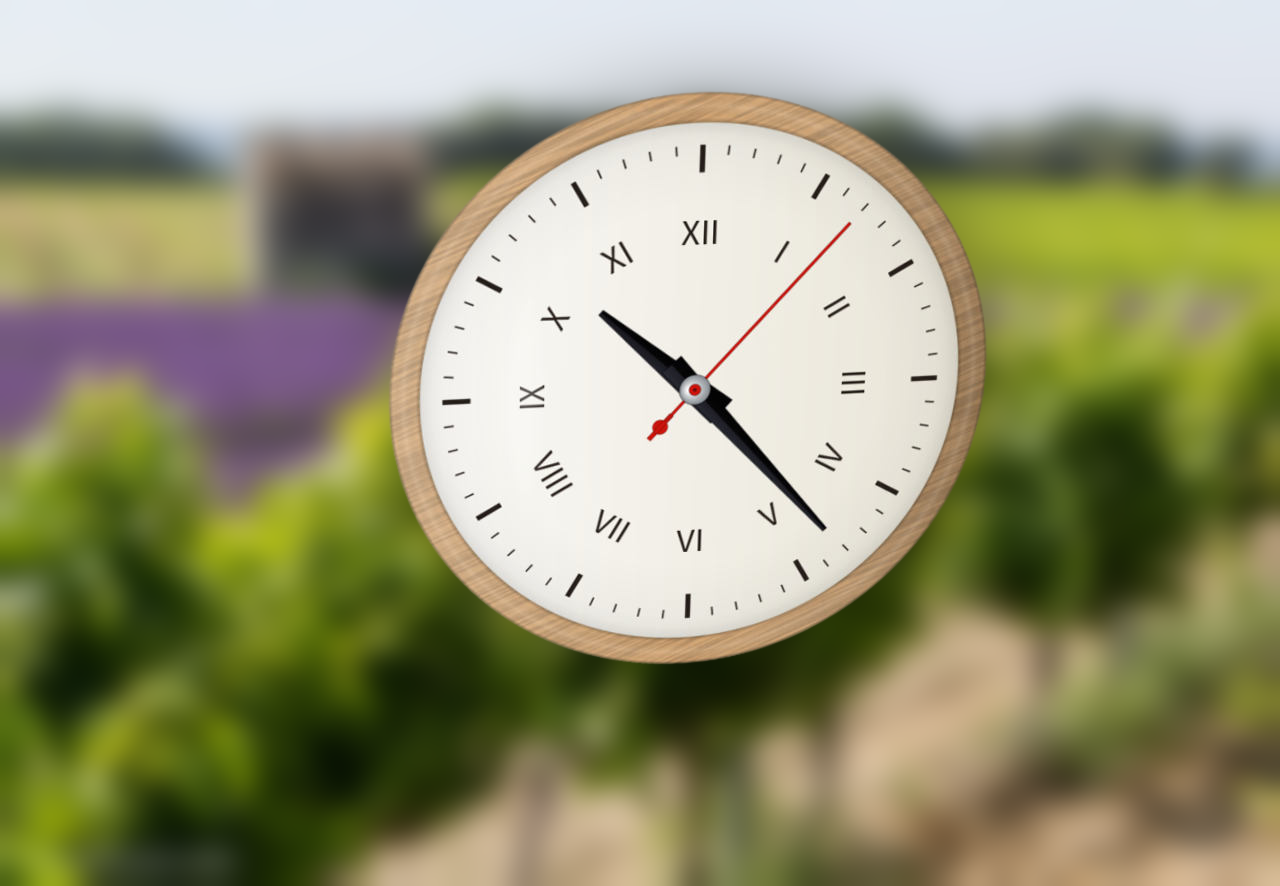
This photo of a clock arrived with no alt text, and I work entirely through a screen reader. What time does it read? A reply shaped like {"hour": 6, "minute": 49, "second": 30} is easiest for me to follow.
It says {"hour": 10, "minute": 23, "second": 7}
